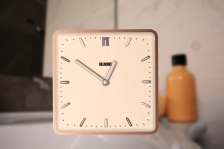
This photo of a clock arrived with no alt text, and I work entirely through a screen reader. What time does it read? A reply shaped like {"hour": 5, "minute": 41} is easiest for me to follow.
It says {"hour": 12, "minute": 51}
